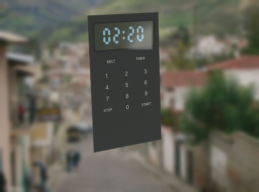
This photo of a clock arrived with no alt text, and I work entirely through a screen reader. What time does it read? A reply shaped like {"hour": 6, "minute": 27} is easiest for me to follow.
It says {"hour": 2, "minute": 20}
